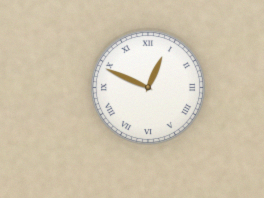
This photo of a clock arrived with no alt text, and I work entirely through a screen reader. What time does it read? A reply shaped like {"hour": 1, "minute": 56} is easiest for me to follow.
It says {"hour": 12, "minute": 49}
